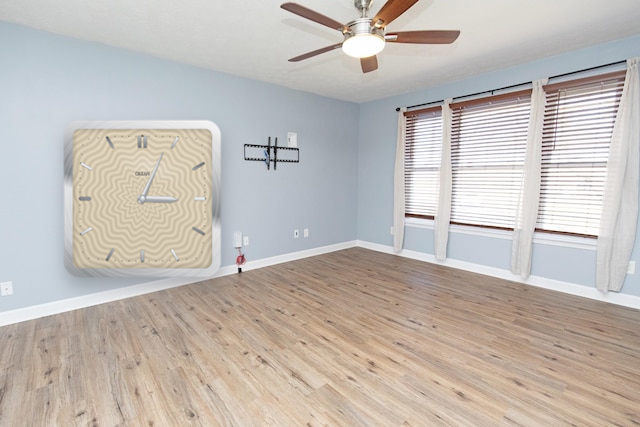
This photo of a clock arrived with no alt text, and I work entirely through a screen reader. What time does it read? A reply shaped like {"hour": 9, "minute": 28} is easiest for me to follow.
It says {"hour": 3, "minute": 4}
